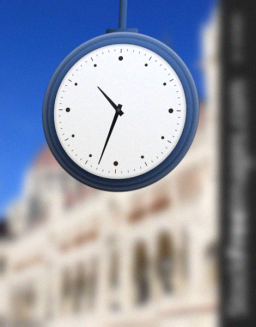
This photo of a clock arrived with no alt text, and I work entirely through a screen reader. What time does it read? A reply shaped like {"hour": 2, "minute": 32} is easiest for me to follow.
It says {"hour": 10, "minute": 33}
